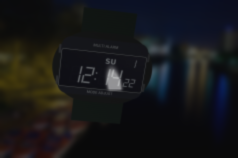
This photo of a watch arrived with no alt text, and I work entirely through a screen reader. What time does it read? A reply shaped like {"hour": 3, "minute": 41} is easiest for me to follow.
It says {"hour": 12, "minute": 14}
